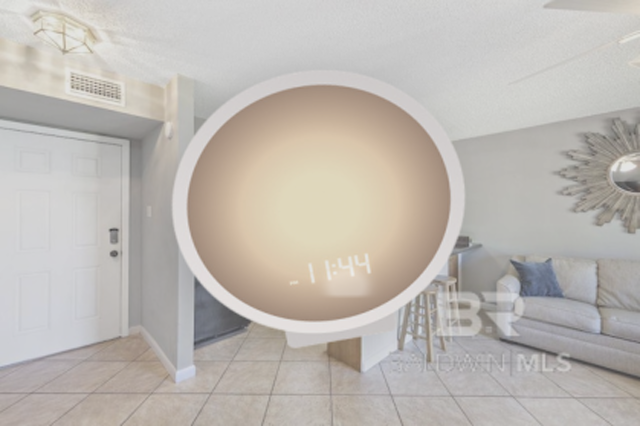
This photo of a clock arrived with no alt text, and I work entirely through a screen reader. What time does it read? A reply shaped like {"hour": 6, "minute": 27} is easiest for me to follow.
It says {"hour": 11, "minute": 44}
